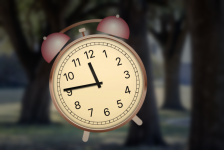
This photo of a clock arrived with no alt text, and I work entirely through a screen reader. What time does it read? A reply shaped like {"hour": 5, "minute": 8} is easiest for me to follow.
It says {"hour": 11, "minute": 46}
